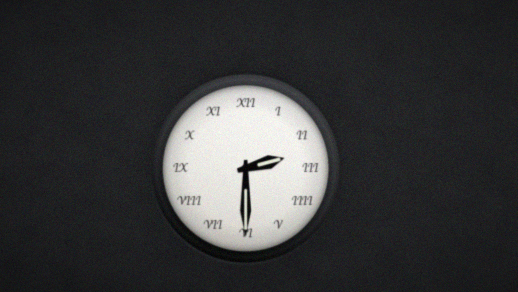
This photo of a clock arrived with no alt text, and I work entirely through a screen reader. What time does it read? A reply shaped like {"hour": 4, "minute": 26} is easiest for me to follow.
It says {"hour": 2, "minute": 30}
